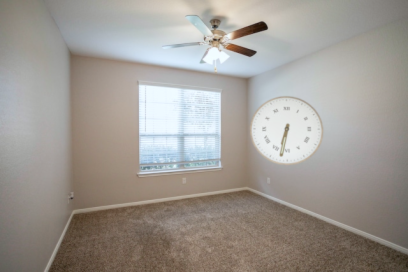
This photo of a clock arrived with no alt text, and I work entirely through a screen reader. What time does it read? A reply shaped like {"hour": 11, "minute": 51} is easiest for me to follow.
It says {"hour": 6, "minute": 32}
